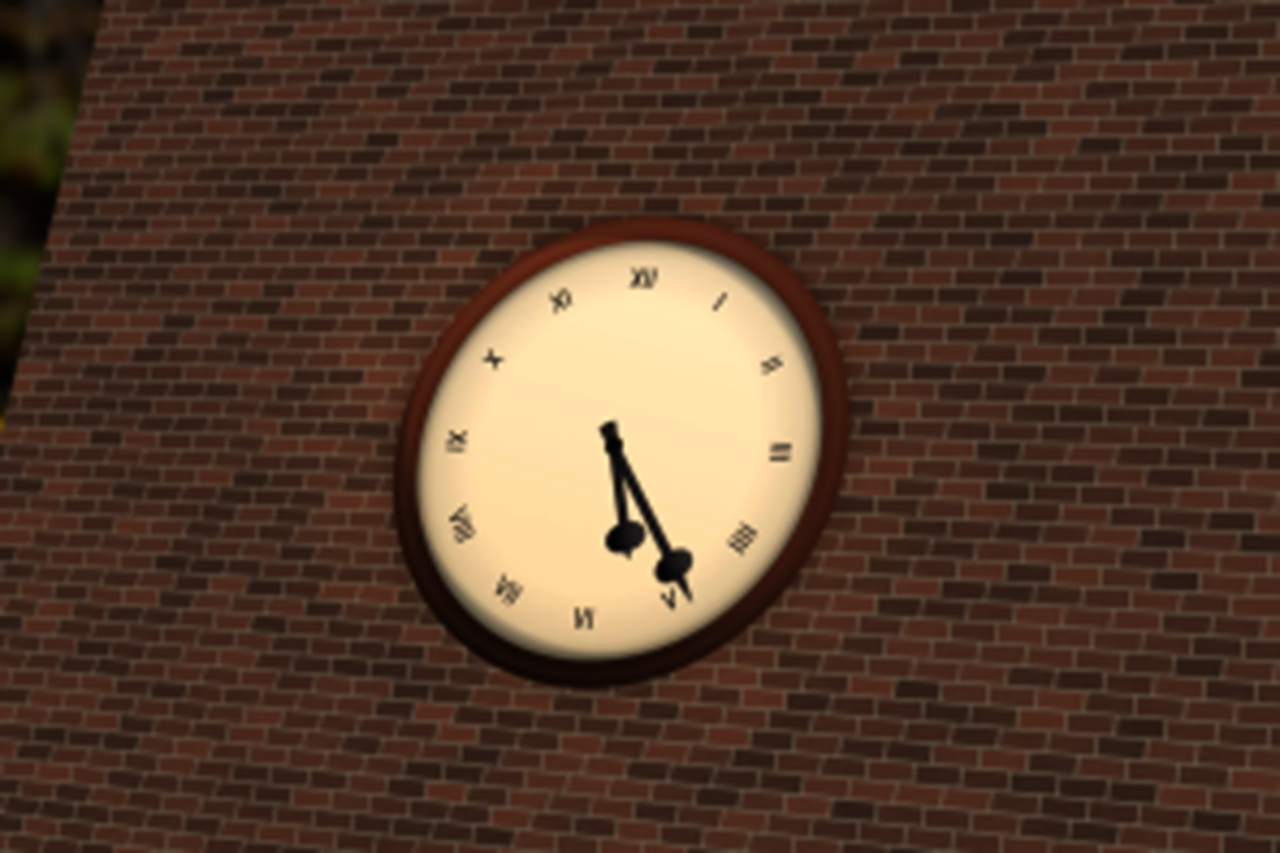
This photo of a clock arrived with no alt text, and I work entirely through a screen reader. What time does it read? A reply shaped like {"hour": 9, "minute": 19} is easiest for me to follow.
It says {"hour": 5, "minute": 24}
